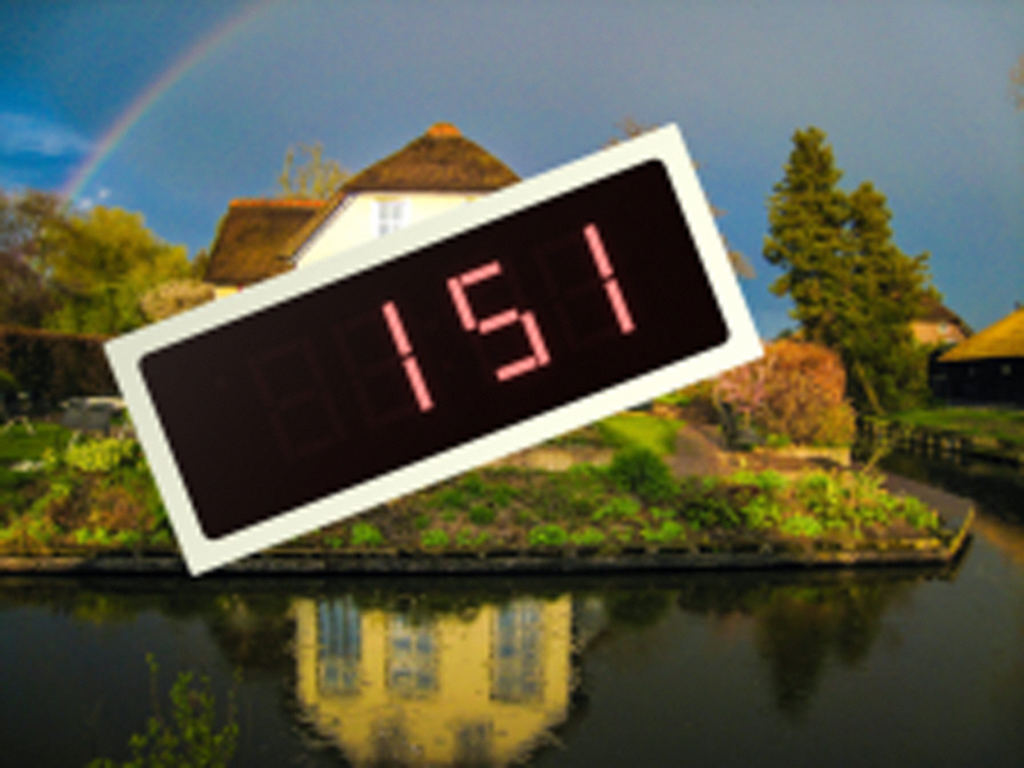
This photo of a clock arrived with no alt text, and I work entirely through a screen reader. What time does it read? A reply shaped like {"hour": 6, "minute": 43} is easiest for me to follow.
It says {"hour": 1, "minute": 51}
